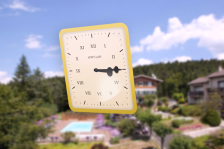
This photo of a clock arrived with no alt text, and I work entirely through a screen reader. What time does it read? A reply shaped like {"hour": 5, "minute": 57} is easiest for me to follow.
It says {"hour": 3, "minute": 15}
